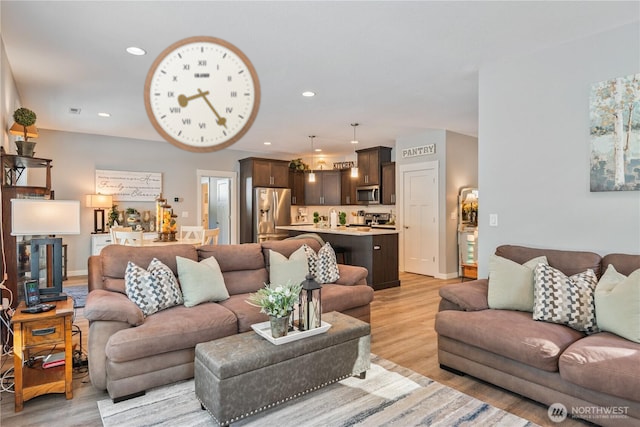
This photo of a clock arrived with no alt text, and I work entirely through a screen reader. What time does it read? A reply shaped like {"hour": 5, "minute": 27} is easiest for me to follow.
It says {"hour": 8, "minute": 24}
